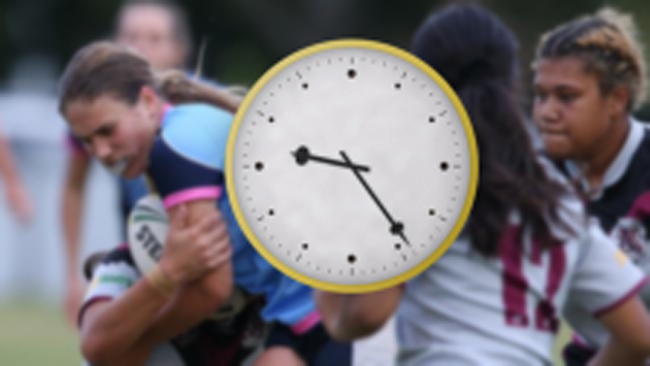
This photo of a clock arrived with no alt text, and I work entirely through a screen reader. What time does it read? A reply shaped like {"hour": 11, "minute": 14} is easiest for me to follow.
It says {"hour": 9, "minute": 24}
